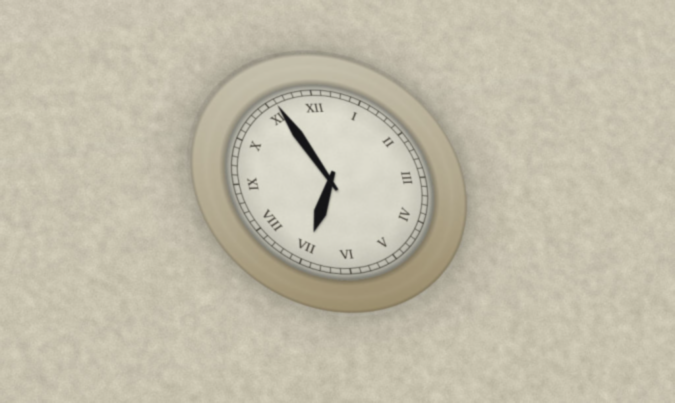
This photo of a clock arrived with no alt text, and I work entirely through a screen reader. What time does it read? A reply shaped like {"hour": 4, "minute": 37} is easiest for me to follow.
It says {"hour": 6, "minute": 56}
